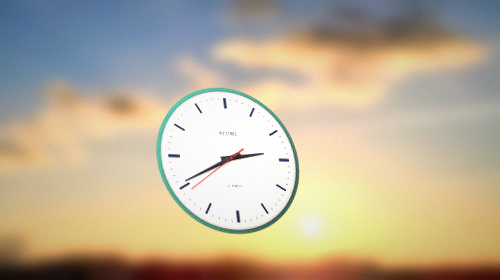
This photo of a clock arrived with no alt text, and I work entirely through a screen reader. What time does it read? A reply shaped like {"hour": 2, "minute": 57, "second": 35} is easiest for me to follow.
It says {"hour": 2, "minute": 40, "second": 39}
